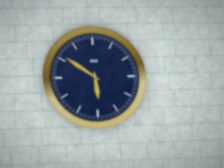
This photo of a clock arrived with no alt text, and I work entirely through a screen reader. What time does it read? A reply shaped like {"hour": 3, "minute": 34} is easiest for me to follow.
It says {"hour": 5, "minute": 51}
